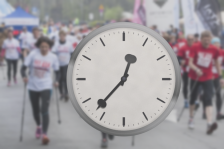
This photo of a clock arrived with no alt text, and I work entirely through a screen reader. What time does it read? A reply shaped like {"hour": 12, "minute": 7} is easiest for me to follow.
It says {"hour": 12, "minute": 37}
